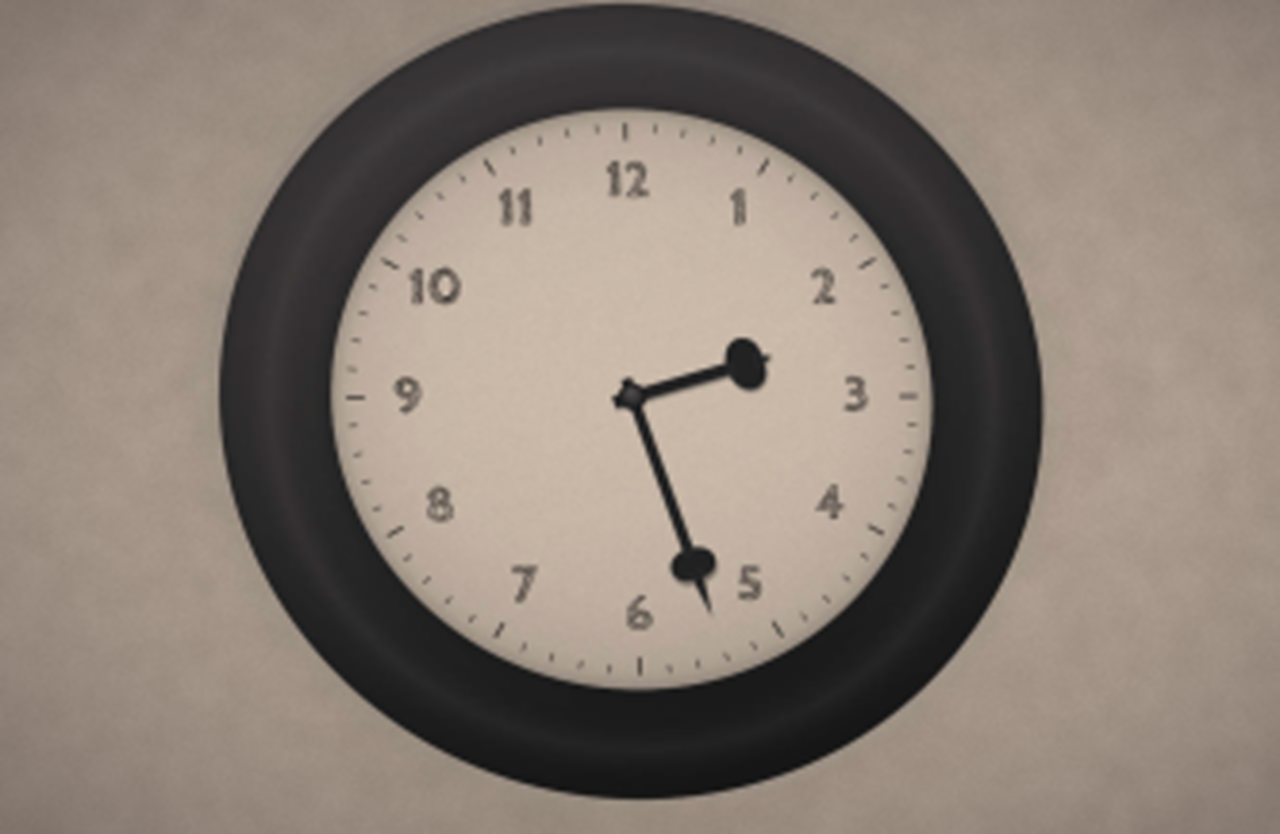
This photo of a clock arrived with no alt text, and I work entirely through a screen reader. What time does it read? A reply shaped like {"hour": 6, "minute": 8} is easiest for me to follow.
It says {"hour": 2, "minute": 27}
